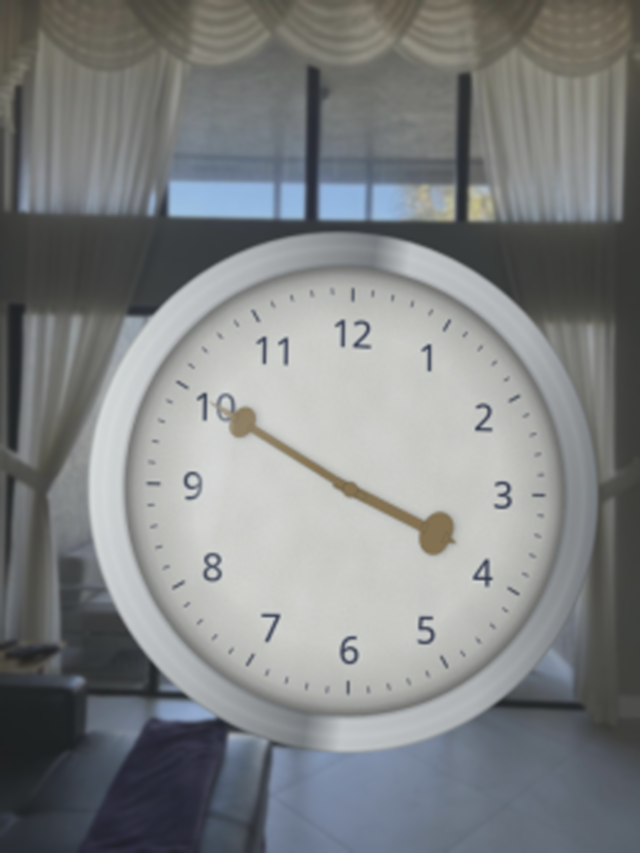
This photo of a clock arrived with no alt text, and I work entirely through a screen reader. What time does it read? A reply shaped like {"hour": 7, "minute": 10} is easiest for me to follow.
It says {"hour": 3, "minute": 50}
